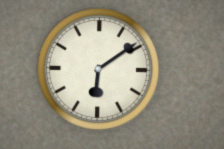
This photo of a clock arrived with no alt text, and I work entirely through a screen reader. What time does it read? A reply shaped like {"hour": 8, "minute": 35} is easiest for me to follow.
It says {"hour": 6, "minute": 9}
